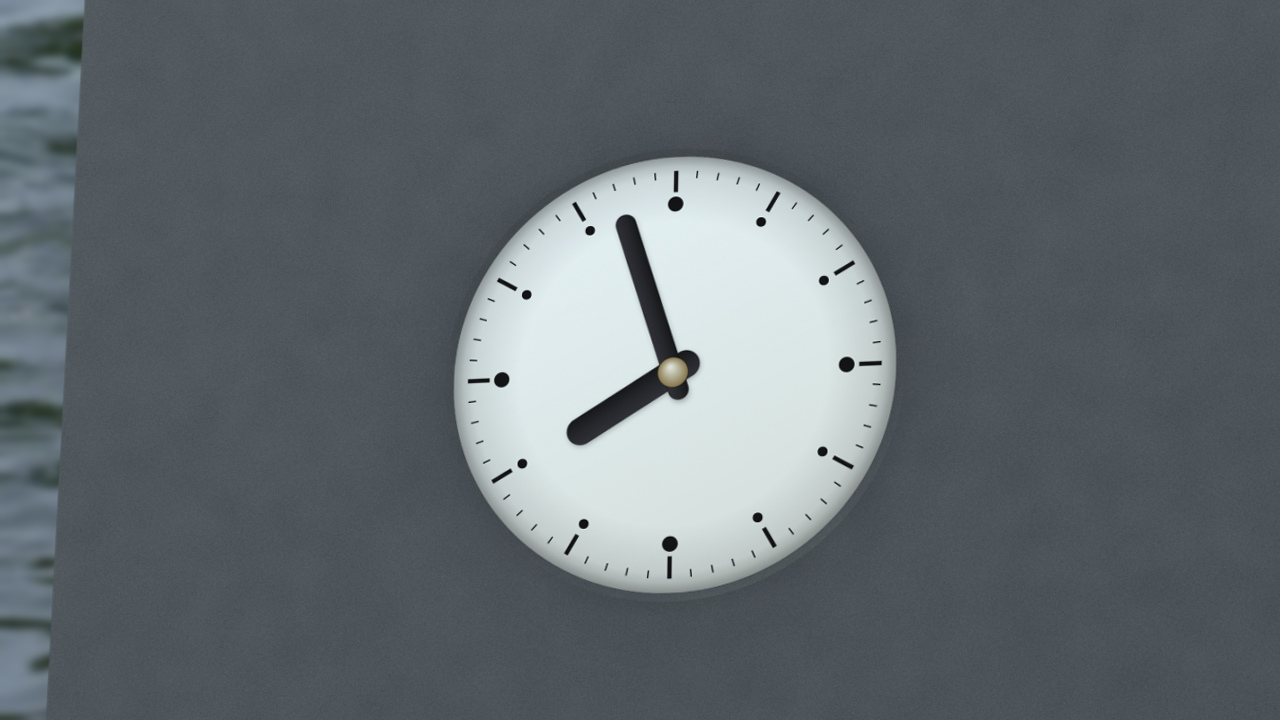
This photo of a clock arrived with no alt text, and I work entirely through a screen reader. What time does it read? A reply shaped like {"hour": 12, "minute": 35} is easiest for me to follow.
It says {"hour": 7, "minute": 57}
